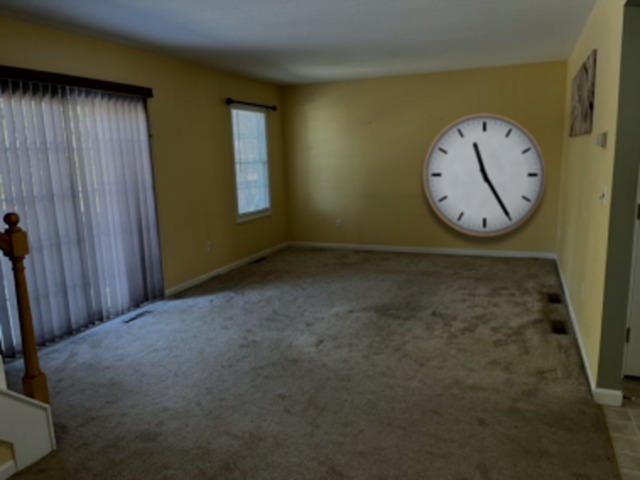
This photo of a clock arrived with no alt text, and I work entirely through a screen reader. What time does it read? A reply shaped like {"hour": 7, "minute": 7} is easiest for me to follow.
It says {"hour": 11, "minute": 25}
